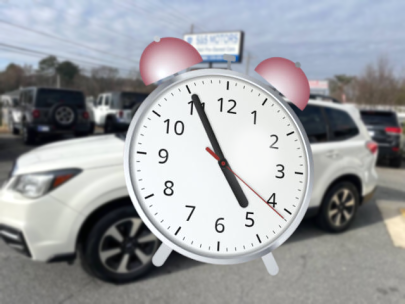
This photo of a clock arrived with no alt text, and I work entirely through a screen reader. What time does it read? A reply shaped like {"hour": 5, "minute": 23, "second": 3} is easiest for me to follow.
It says {"hour": 4, "minute": 55, "second": 21}
